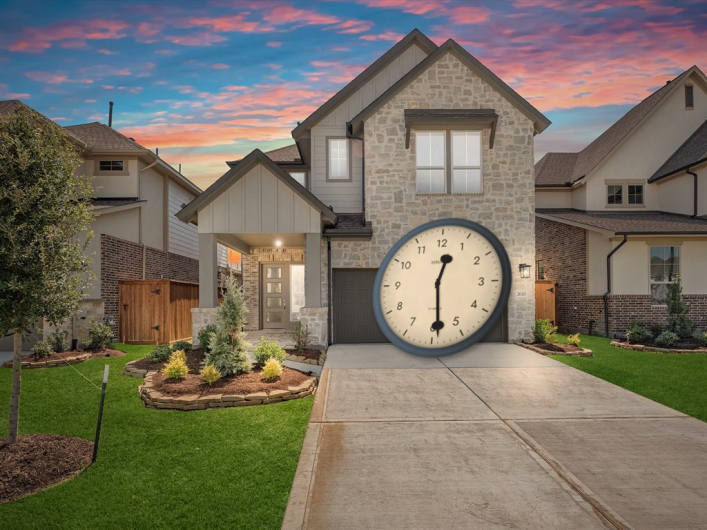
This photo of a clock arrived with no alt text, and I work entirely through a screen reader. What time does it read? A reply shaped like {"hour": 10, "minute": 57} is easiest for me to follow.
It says {"hour": 12, "minute": 29}
